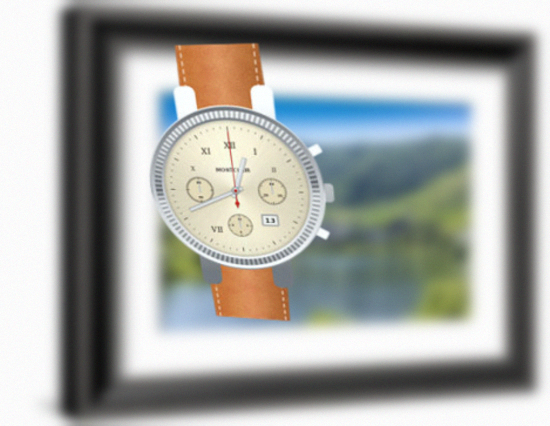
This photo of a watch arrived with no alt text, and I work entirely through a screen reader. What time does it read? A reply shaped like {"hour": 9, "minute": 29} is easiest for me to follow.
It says {"hour": 12, "minute": 41}
